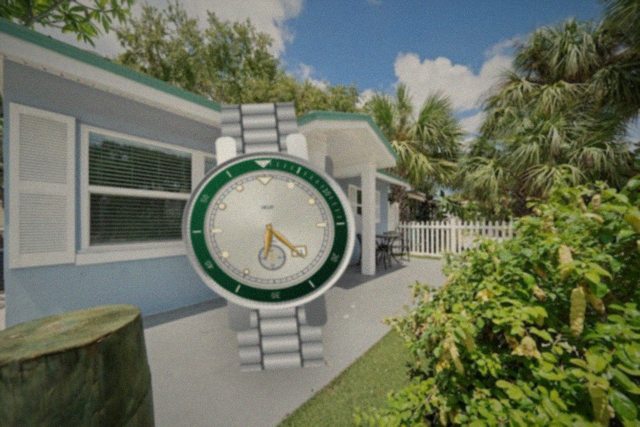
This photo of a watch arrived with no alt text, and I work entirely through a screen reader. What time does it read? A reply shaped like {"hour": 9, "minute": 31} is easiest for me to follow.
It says {"hour": 6, "minute": 23}
